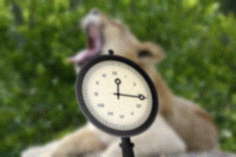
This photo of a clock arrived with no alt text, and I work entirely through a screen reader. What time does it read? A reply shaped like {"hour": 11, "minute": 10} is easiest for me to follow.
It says {"hour": 12, "minute": 16}
